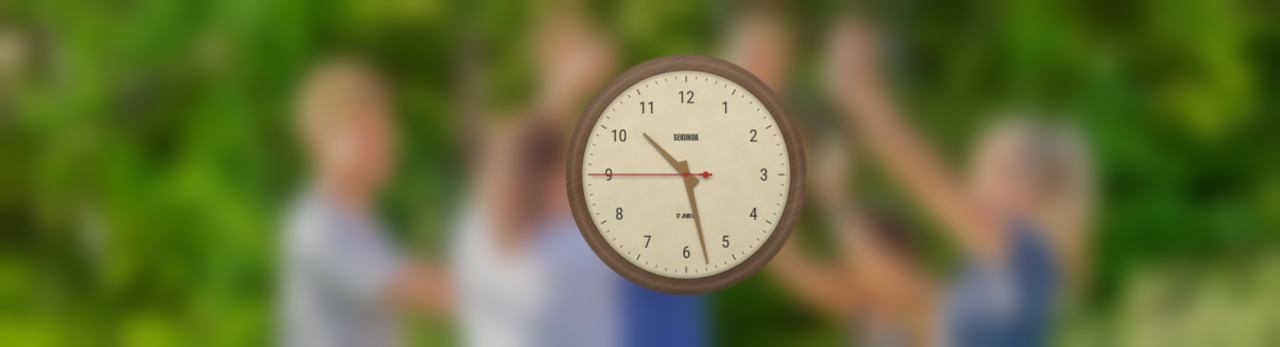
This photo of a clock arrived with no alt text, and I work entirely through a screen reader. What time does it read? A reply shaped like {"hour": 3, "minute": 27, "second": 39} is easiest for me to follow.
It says {"hour": 10, "minute": 27, "second": 45}
